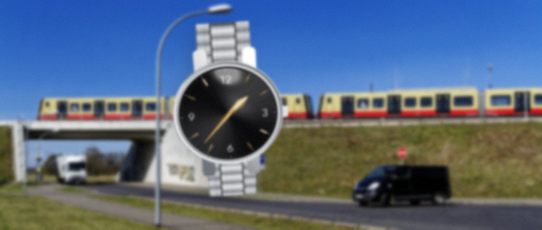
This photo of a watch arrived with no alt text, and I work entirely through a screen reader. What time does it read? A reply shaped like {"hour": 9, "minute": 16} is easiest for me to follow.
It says {"hour": 1, "minute": 37}
